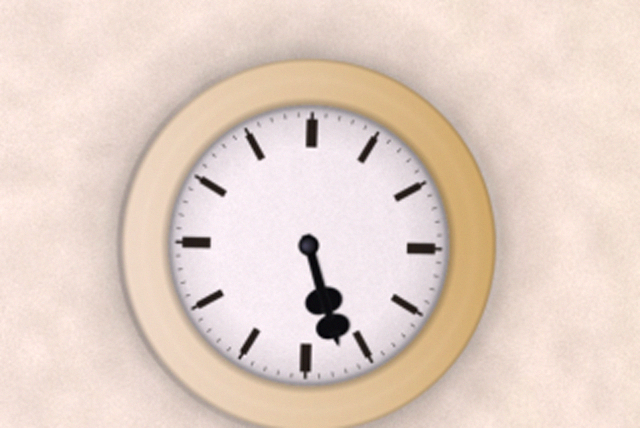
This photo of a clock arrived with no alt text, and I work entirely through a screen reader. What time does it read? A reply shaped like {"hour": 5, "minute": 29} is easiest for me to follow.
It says {"hour": 5, "minute": 27}
